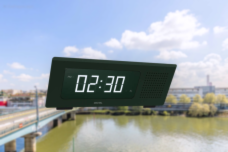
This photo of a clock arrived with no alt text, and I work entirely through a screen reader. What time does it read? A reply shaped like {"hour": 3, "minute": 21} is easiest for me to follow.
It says {"hour": 2, "minute": 30}
